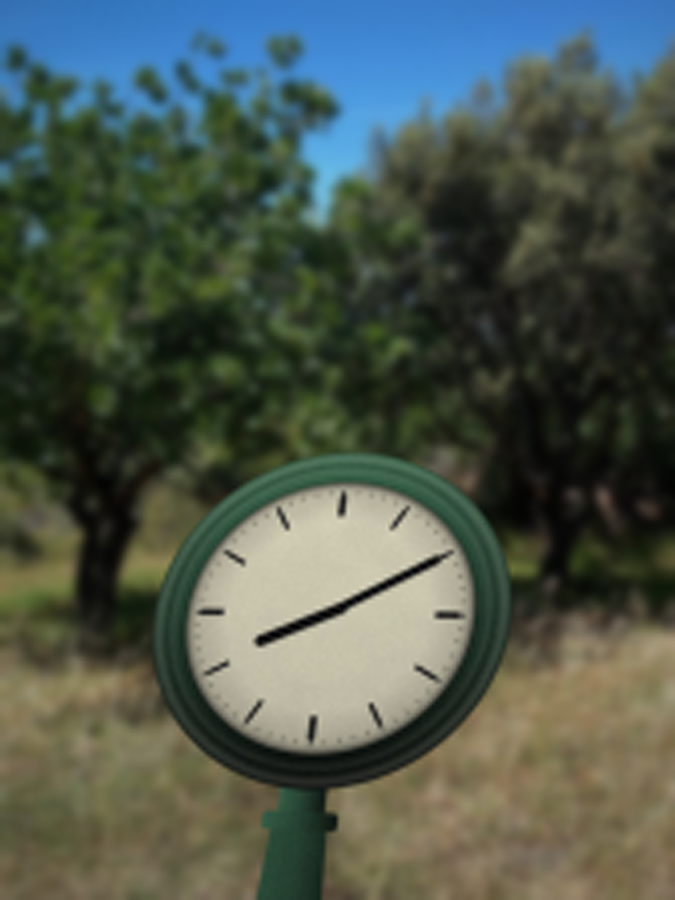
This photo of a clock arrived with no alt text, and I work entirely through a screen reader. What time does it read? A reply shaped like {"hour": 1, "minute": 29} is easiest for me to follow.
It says {"hour": 8, "minute": 10}
